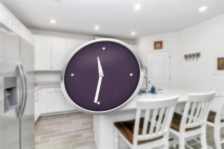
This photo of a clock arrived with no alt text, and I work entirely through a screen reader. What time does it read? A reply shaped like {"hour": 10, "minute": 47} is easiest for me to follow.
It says {"hour": 11, "minute": 31}
